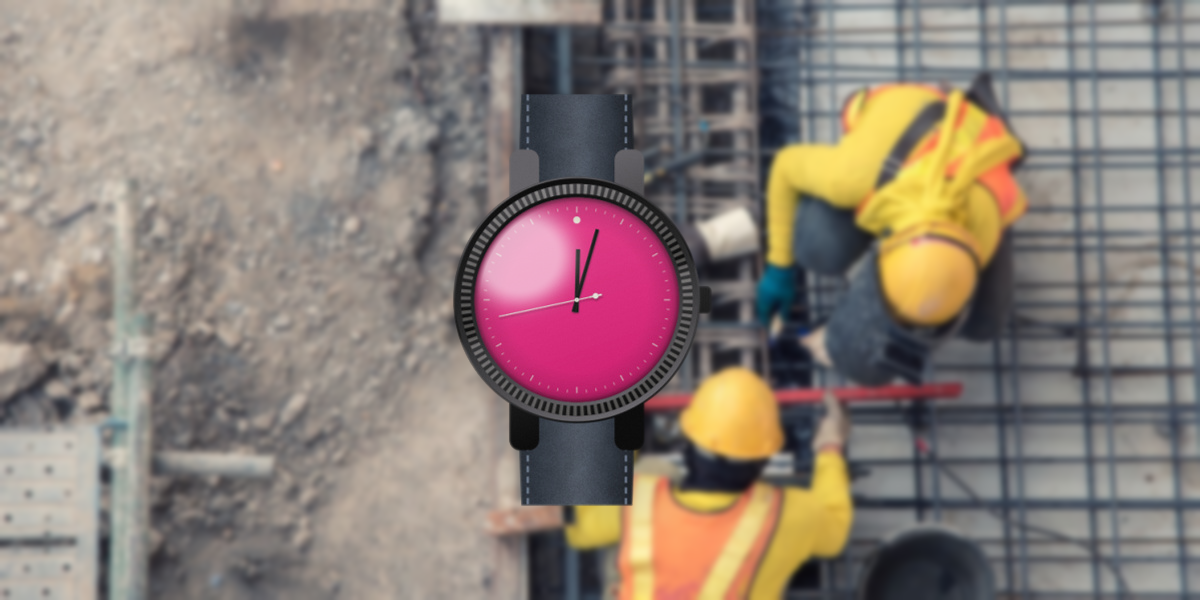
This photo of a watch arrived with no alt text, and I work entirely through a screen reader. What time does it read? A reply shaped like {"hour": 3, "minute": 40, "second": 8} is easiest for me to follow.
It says {"hour": 12, "minute": 2, "second": 43}
